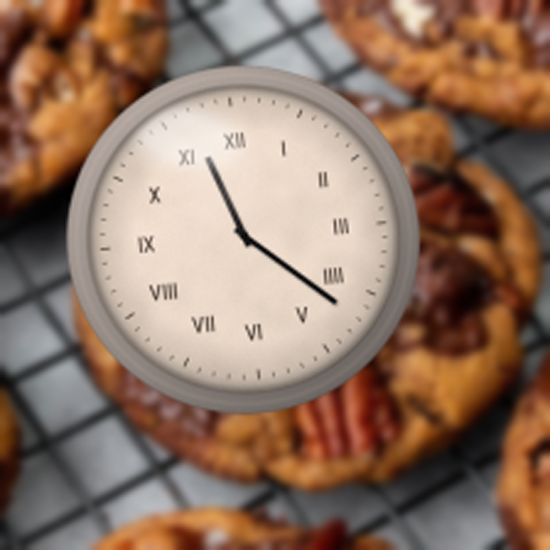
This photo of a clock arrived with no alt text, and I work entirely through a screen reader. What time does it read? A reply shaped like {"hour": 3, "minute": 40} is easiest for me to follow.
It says {"hour": 11, "minute": 22}
